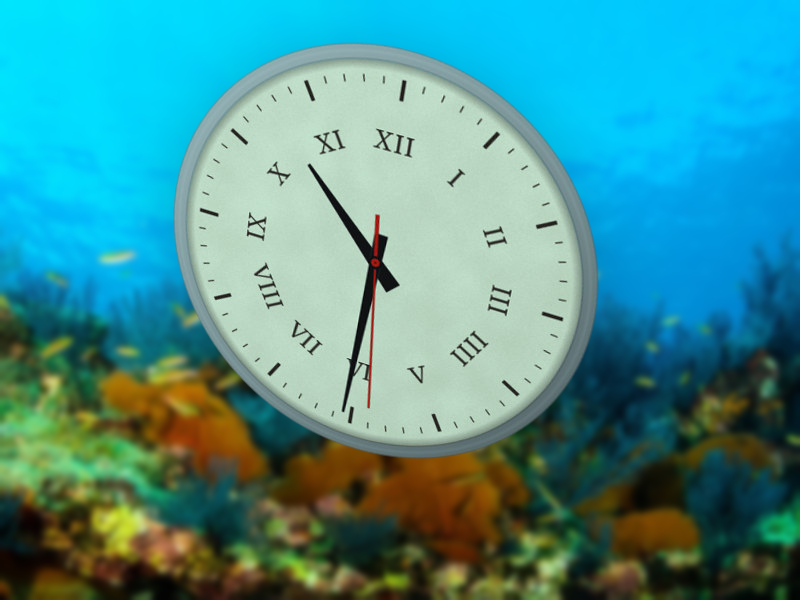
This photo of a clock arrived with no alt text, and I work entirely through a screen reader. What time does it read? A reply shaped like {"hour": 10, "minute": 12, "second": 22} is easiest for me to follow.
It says {"hour": 10, "minute": 30, "second": 29}
